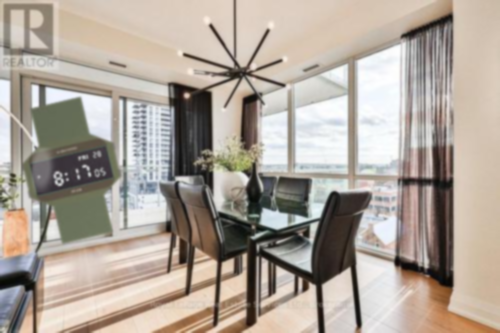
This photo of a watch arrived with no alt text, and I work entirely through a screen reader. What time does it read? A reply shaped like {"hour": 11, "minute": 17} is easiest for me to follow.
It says {"hour": 8, "minute": 17}
